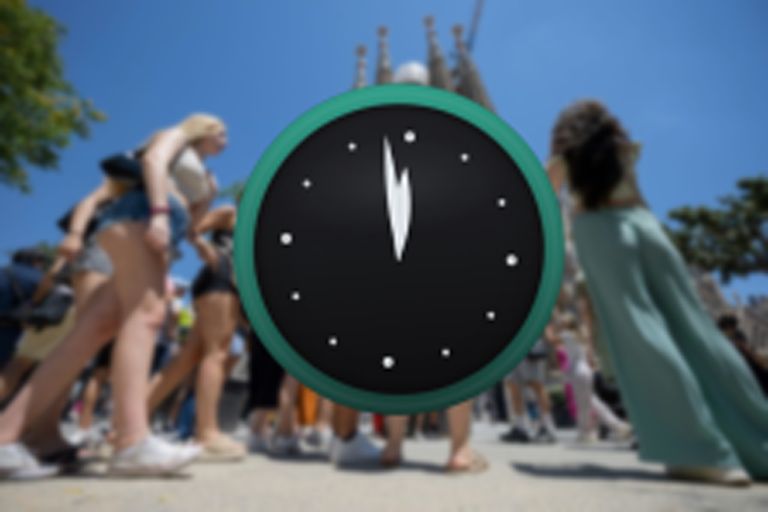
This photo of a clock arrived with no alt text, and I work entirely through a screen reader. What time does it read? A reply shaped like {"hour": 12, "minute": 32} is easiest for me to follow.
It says {"hour": 11, "minute": 58}
